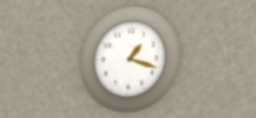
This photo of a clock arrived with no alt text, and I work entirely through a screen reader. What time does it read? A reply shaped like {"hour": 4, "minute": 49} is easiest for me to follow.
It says {"hour": 1, "minute": 18}
